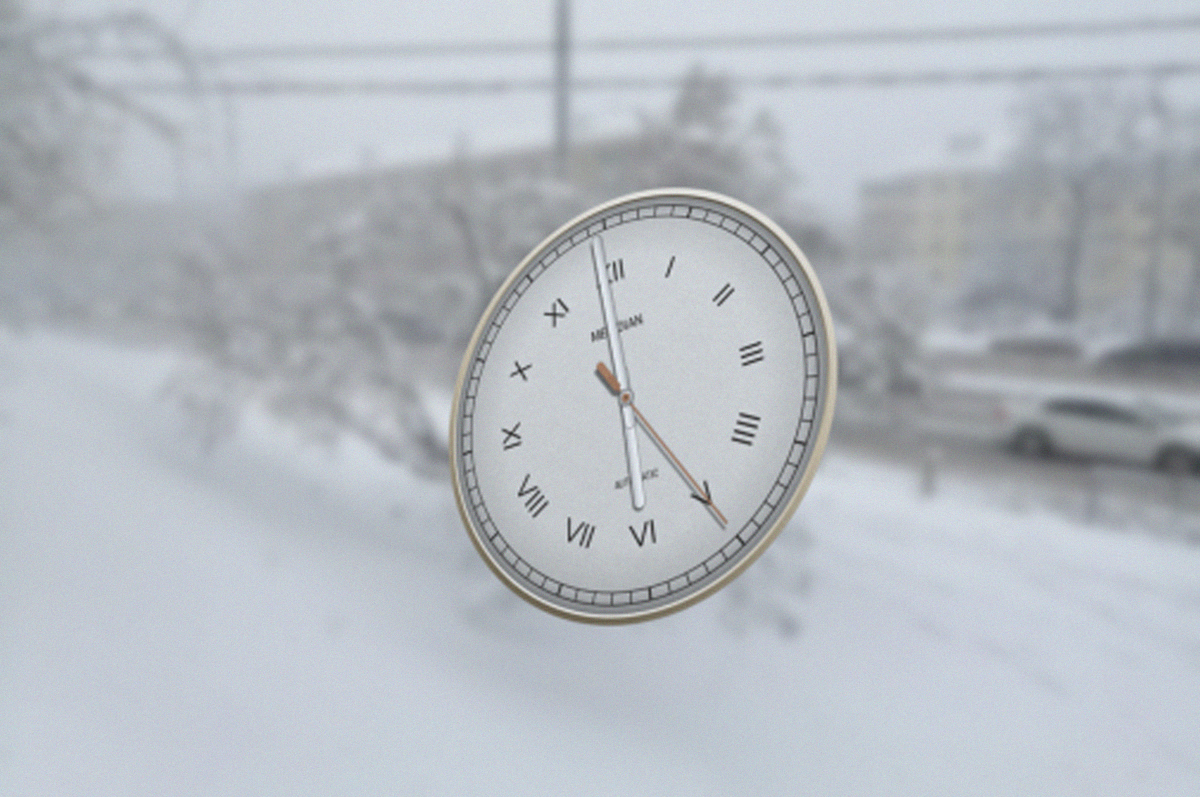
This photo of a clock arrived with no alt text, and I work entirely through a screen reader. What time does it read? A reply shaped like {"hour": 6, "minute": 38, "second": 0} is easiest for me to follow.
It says {"hour": 5, "minute": 59, "second": 25}
